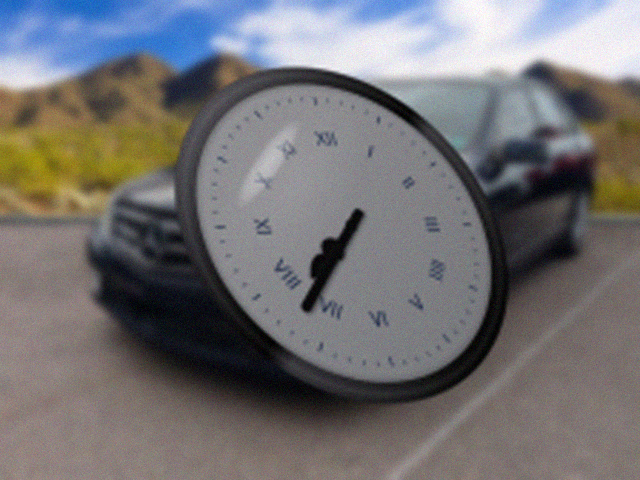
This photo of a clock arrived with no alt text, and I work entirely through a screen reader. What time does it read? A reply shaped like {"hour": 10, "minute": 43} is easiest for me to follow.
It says {"hour": 7, "minute": 37}
